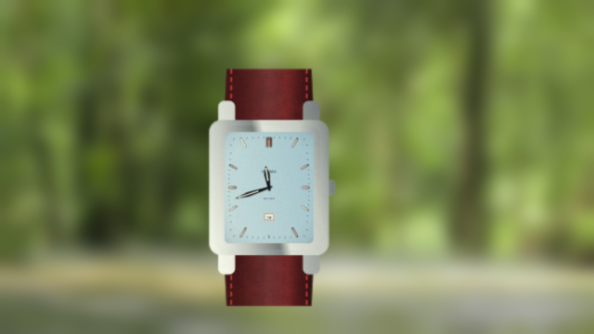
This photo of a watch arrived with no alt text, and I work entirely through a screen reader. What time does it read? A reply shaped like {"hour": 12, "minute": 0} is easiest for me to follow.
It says {"hour": 11, "minute": 42}
